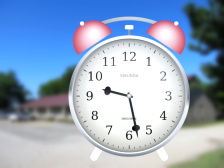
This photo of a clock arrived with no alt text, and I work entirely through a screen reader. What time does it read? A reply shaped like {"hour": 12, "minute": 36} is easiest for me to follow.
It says {"hour": 9, "minute": 28}
